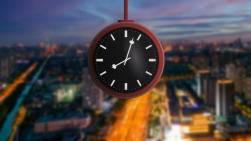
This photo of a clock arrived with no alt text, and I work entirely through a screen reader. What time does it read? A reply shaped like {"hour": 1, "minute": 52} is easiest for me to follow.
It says {"hour": 8, "minute": 3}
